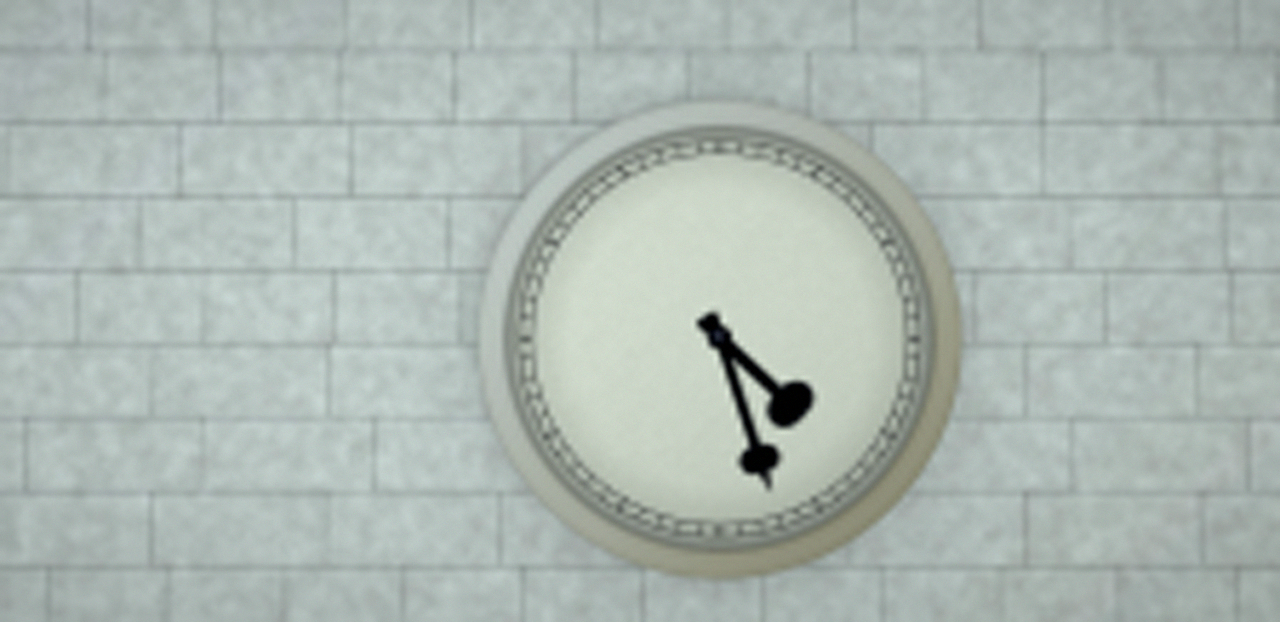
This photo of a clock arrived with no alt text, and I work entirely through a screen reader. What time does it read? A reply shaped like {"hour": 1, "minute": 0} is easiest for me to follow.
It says {"hour": 4, "minute": 27}
